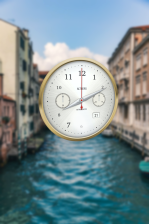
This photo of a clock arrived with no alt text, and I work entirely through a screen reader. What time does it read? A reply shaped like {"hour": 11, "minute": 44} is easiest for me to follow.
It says {"hour": 8, "minute": 11}
